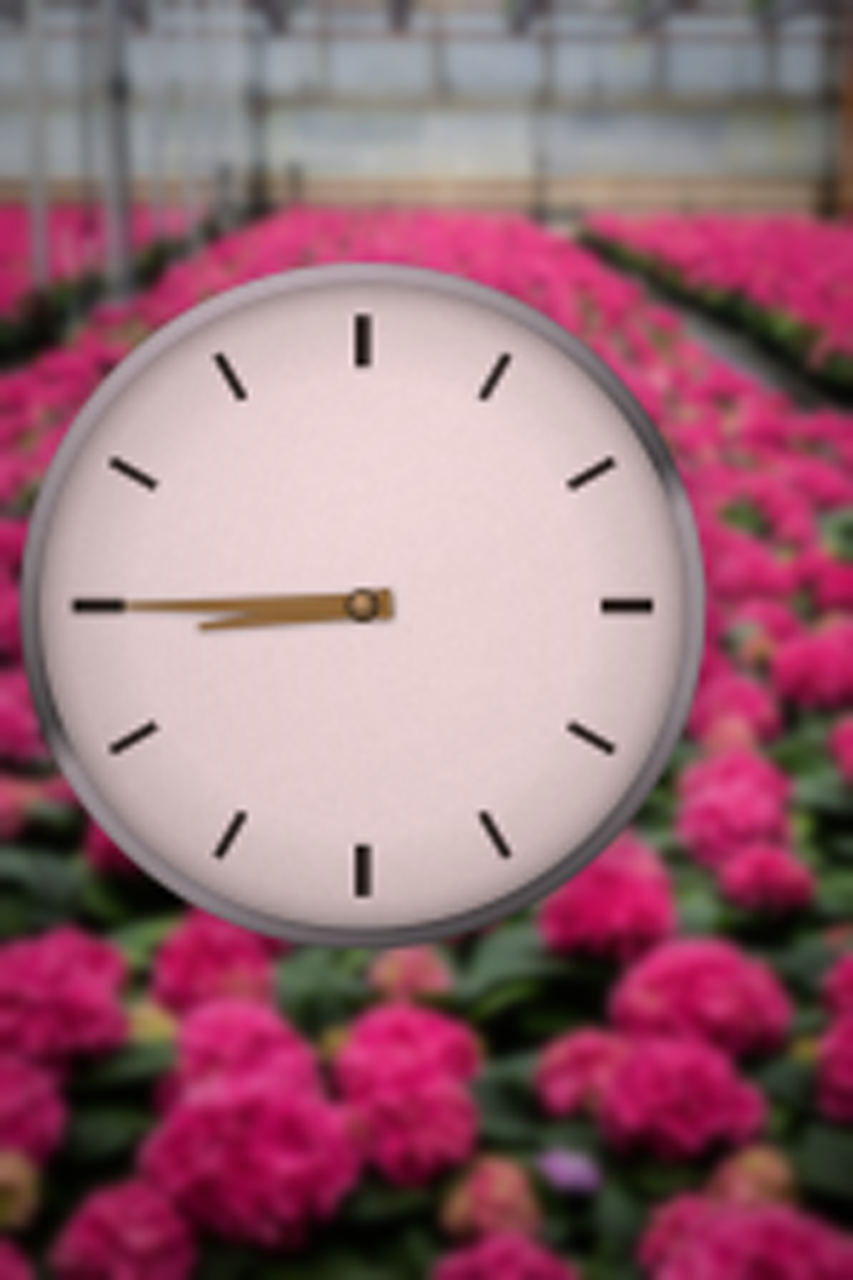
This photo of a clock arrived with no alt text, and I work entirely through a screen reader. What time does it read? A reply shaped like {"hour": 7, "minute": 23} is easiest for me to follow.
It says {"hour": 8, "minute": 45}
